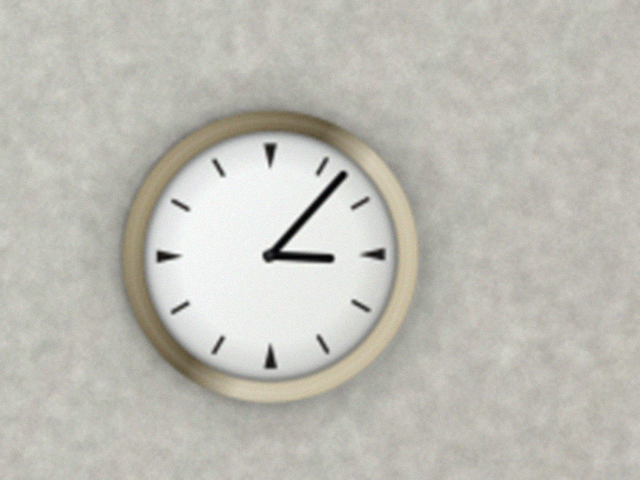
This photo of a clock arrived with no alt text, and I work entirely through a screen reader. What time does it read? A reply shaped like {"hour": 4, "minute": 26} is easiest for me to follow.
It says {"hour": 3, "minute": 7}
